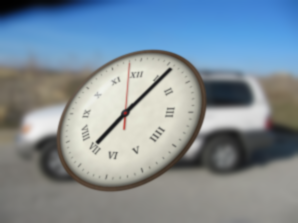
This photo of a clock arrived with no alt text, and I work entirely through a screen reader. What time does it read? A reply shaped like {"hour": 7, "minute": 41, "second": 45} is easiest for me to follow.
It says {"hour": 7, "minute": 5, "second": 58}
